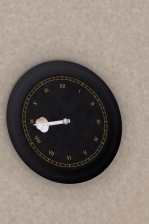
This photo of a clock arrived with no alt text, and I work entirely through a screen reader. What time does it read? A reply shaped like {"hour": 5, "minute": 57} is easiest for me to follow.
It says {"hour": 8, "minute": 44}
